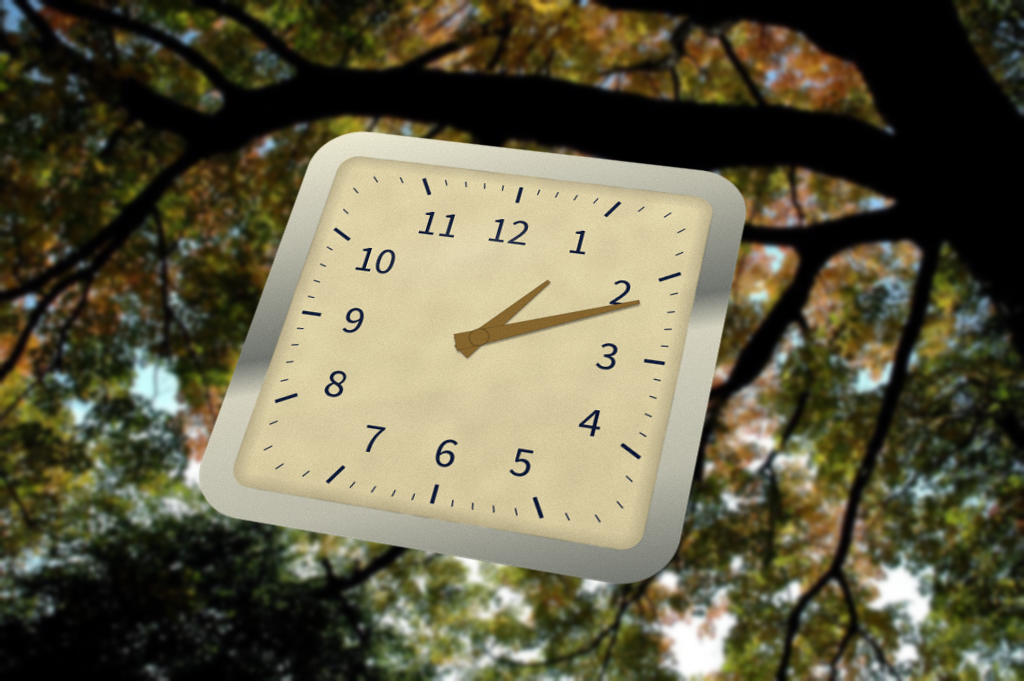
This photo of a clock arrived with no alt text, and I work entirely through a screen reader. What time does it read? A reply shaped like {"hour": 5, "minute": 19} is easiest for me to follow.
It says {"hour": 1, "minute": 11}
